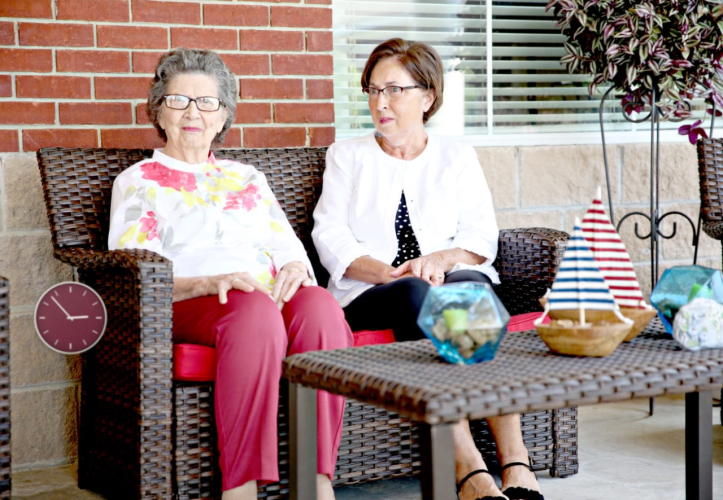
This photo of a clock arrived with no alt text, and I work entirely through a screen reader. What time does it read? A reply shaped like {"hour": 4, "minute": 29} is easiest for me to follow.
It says {"hour": 2, "minute": 53}
